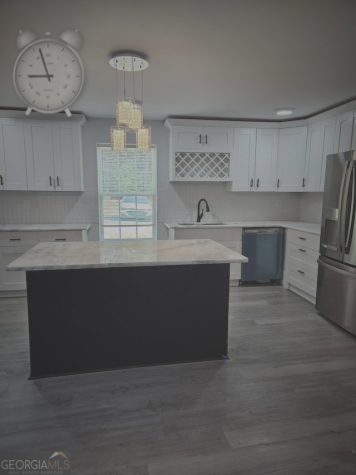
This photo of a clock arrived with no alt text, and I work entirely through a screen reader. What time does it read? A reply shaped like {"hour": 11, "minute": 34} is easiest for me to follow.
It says {"hour": 8, "minute": 57}
